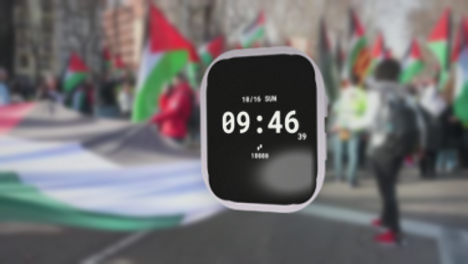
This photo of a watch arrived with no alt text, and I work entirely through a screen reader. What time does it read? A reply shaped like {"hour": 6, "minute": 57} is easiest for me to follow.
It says {"hour": 9, "minute": 46}
